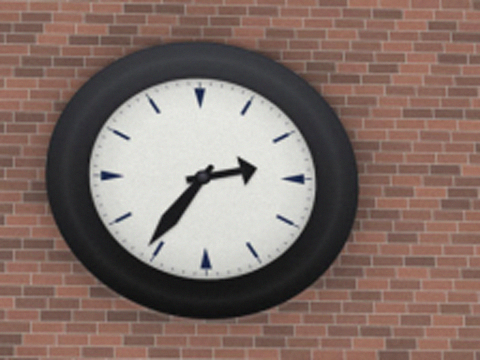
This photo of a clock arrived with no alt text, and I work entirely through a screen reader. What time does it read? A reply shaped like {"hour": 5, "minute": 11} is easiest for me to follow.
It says {"hour": 2, "minute": 36}
